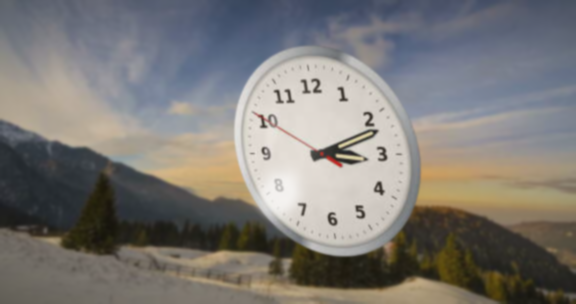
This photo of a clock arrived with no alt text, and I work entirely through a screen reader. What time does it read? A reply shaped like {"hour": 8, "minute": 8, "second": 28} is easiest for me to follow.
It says {"hour": 3, "minute": 11, "second": 50}
